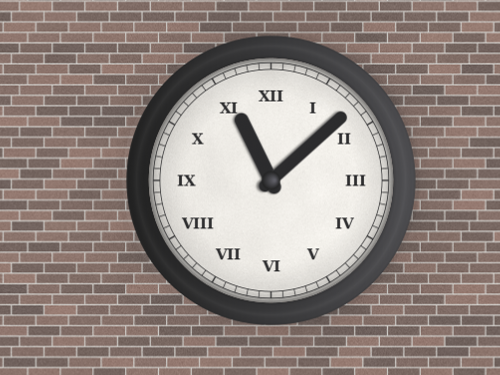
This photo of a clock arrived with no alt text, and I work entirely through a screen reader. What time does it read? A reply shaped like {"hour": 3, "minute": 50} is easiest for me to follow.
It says {"hour": 11, "minute": 8}
